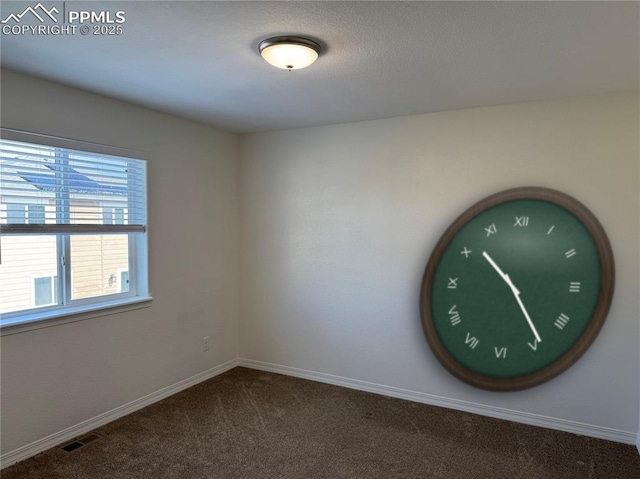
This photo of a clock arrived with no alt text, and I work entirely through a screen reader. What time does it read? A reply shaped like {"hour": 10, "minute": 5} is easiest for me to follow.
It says {"hour": 10, "minute": 24}
